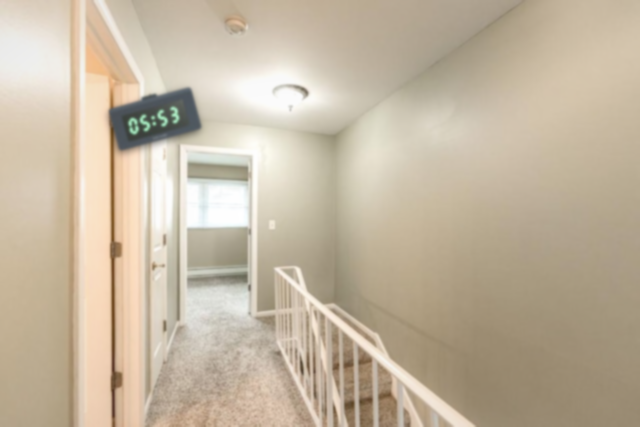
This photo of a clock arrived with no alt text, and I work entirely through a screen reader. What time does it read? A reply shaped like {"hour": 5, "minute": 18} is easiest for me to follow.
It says {"hour": 5, "minute": 53}
